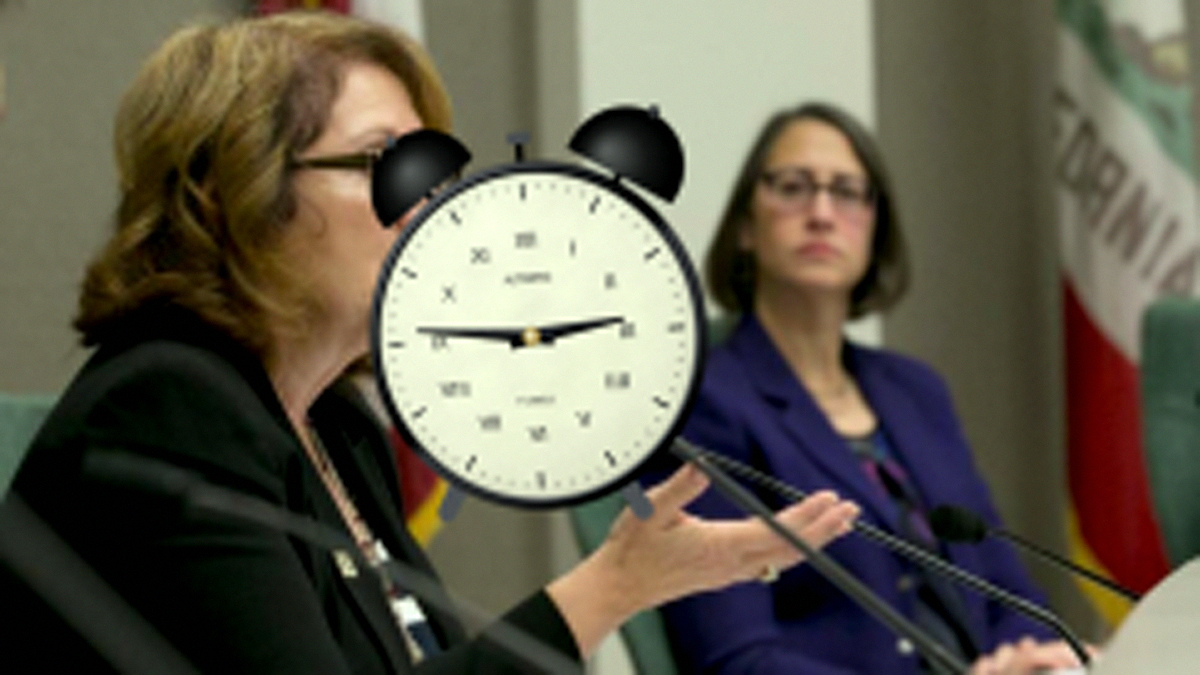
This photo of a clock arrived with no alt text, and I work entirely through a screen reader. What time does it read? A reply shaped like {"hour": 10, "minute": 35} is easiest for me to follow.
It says {"hour": 2, "minute": 46}
